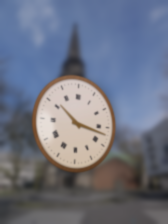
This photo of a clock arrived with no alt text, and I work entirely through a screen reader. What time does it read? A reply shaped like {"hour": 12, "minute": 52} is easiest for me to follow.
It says {"hour": 10, "minute": 17}
